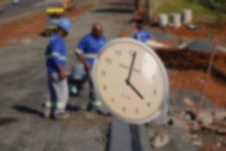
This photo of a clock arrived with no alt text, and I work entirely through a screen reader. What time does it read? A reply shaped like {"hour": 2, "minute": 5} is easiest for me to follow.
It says {"hour": 4, "minute": 1}
